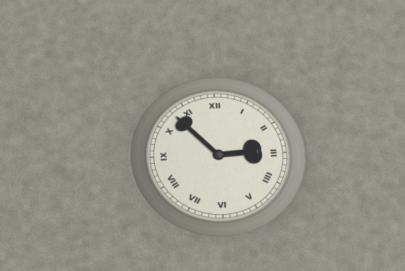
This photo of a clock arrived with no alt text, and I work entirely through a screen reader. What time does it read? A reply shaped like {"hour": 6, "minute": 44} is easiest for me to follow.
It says {"hour": 2, "minute": 53}
